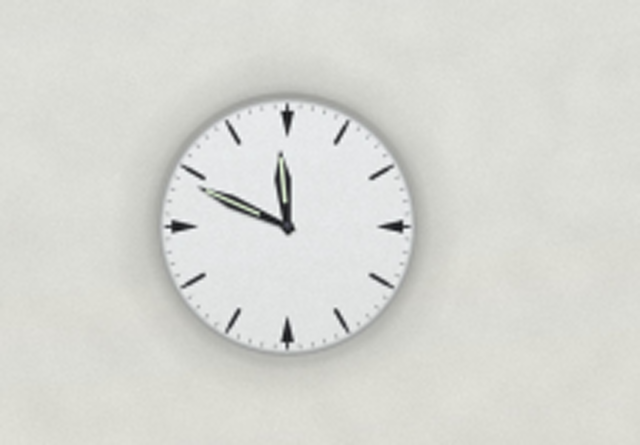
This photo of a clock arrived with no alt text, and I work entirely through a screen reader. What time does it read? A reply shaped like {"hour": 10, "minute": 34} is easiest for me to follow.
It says {"hour": 11, "minute": 49}
